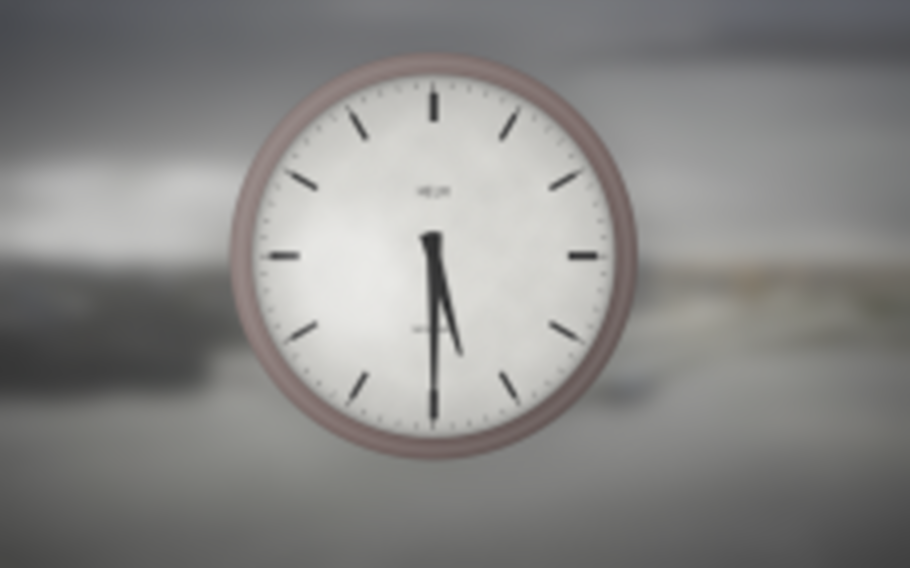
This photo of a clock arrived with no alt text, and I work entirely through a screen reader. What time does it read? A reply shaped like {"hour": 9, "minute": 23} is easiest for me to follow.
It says {"hour": 5, "minute": 30}
